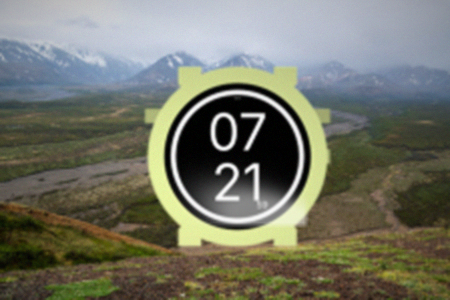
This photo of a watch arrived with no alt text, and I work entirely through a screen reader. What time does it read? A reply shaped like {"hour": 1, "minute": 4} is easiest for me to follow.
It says {"hour": 7, "minute": 21}
